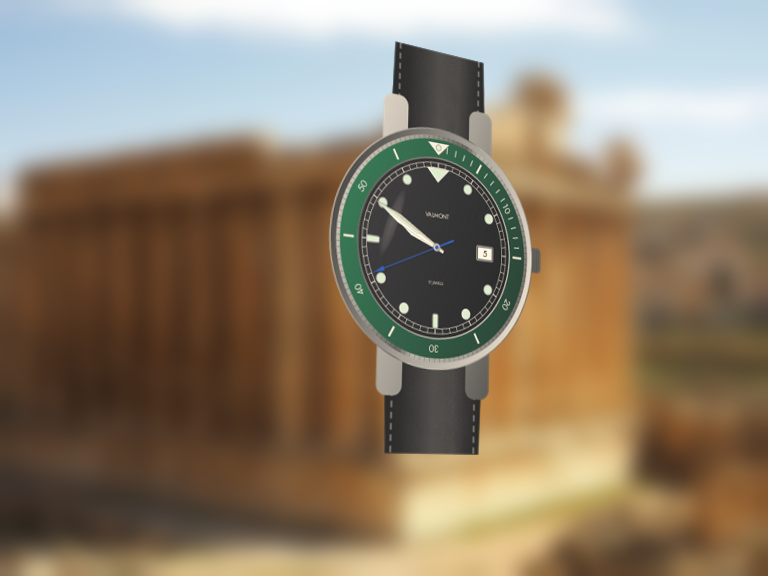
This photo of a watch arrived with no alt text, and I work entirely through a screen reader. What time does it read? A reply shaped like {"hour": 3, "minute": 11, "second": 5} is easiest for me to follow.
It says {"hour": 9, "minute": 49, "second": 41}
